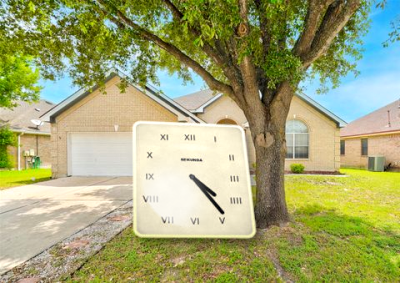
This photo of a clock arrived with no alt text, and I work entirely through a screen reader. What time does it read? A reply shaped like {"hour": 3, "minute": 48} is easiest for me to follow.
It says {"hour": 4, "minute": 24}
